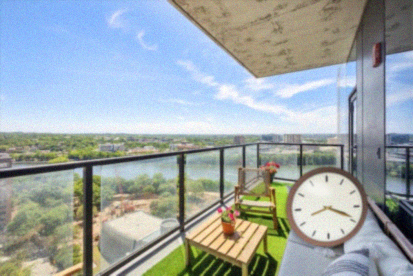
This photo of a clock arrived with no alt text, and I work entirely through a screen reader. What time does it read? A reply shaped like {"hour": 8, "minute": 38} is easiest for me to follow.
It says {"hour": 8, "minute": 19}
